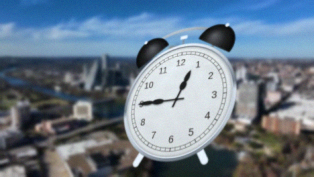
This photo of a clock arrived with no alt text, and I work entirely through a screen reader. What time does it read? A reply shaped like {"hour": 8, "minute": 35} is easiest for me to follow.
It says {"hour": 12, "minute": 45}
